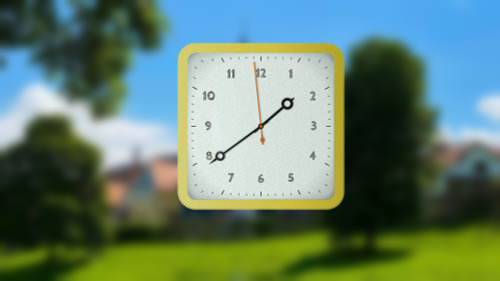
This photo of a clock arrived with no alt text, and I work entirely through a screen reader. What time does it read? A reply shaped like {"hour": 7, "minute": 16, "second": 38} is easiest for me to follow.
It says {"hour": 1, "minute": 38, "second": 59}
